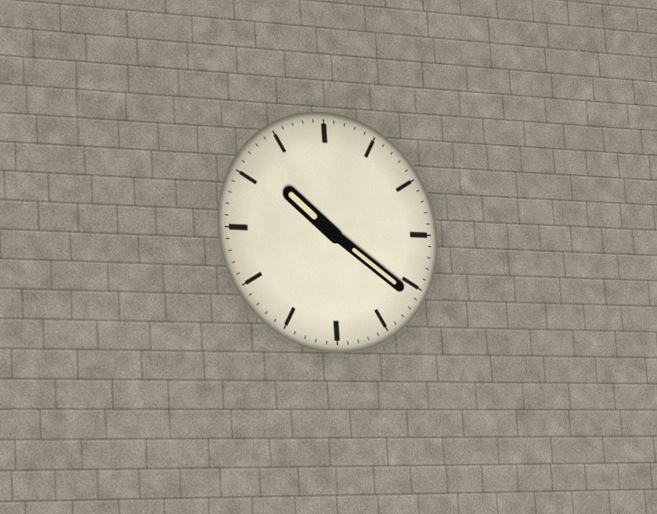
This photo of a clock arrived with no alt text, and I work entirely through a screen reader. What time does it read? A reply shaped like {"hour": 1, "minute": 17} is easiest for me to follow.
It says {"hour": 10, "minute": 21}
